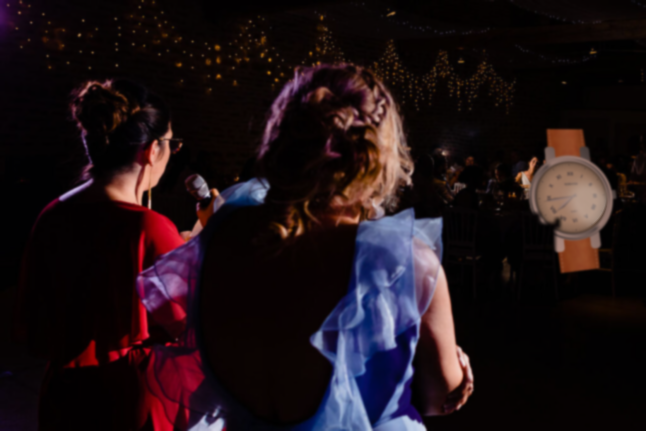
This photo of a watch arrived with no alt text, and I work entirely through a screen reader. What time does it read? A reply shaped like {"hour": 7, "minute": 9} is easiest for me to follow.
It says {"hour": 7, "minute": 44}
